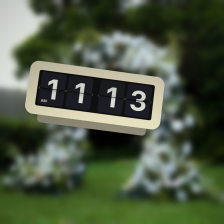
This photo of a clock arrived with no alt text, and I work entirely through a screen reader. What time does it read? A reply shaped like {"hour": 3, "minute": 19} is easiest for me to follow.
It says {"hour": 11, "minute": 13}
